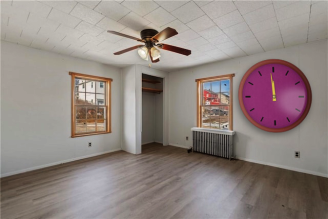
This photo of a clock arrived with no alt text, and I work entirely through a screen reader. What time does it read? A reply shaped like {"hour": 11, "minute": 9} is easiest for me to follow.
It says {"hour": 11, "minute": 59}
